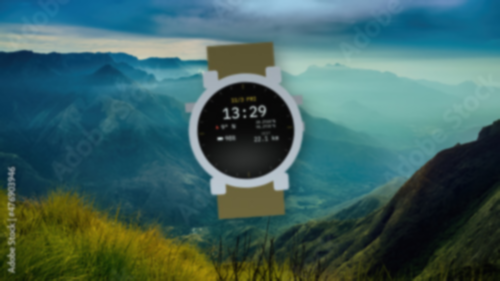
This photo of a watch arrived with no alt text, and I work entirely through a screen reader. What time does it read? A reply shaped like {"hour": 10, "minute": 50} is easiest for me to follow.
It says {"hour": 13, "minute": 29}
